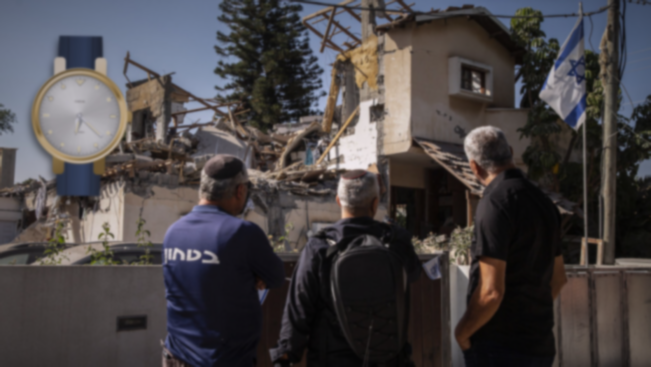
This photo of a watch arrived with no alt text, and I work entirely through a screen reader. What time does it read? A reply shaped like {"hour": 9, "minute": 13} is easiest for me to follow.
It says {"hour": 6, "minute": 22}
